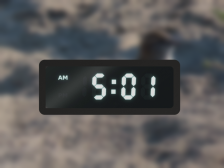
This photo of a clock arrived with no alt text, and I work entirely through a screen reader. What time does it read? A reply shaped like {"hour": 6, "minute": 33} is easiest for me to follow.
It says {"hour": 5, "minute": 1}
